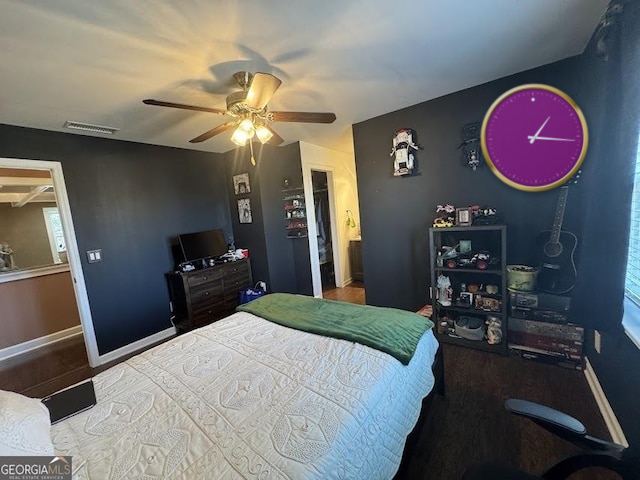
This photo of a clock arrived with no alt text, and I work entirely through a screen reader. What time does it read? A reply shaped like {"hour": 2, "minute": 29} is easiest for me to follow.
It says {"hour": 1, "minute": 16}
